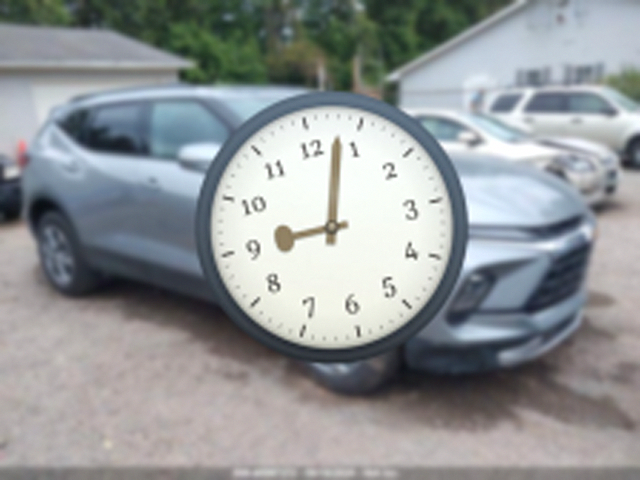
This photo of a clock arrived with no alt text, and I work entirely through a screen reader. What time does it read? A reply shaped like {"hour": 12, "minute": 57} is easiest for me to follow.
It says {"hour": 9, "minute": 3}
